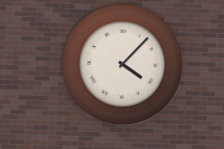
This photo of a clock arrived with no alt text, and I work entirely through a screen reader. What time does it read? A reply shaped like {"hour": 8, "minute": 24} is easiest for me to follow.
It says {"hour": 4, "minute": 7}
